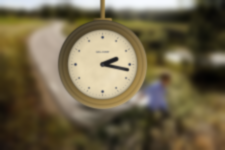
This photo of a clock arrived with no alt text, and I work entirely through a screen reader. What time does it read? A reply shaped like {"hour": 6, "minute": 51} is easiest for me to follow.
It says {"hour": 2, "minute": 17}
